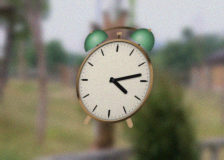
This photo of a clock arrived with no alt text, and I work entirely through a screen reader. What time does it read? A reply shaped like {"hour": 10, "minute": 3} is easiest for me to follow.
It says {"hour": 4, "minute": 13}
